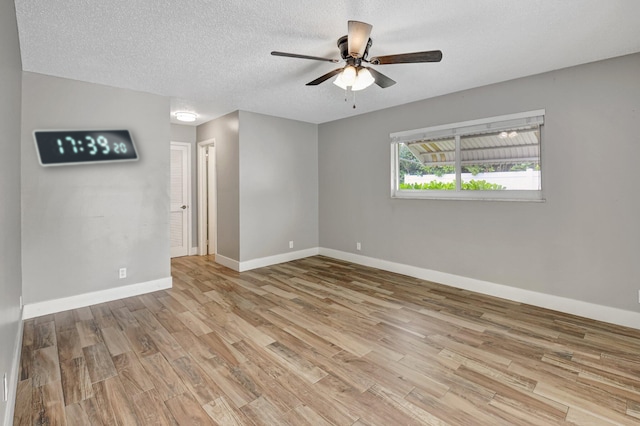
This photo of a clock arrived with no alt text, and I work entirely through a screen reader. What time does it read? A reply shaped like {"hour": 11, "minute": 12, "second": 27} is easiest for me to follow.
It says {"hour": 17, "minute": 39, "second": 20}
